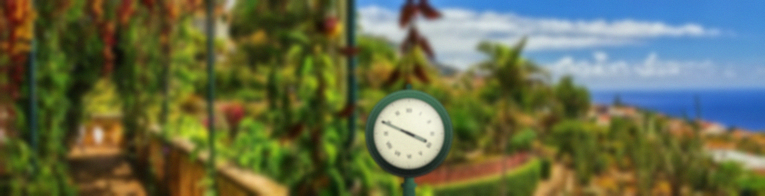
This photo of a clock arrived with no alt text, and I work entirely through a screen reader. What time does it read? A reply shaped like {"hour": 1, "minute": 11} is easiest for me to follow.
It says {"hour": 3, "minute": 49}
